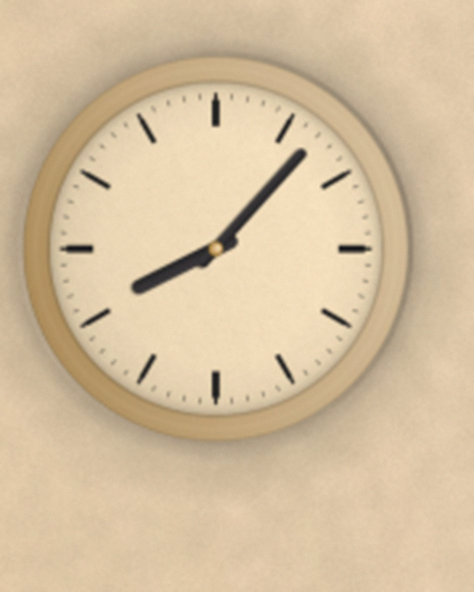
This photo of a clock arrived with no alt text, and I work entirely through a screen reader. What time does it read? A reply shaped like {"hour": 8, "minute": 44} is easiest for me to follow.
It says {"hour": 8, "minute": 7}
